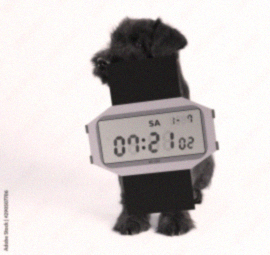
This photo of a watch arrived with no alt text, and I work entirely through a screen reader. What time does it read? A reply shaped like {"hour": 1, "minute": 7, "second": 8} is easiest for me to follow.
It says {"hour": 7, "minute": 21, "second": 2}
